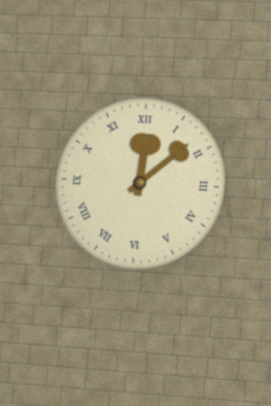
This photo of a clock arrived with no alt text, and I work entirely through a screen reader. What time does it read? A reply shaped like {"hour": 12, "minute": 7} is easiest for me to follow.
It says {"hour": 12, "minute": 8}
